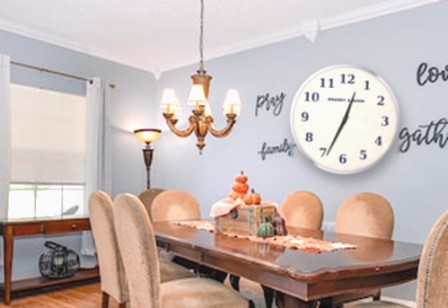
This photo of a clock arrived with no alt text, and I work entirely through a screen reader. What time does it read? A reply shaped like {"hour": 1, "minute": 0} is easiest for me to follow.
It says {"hour": 12, "minute": 34}
